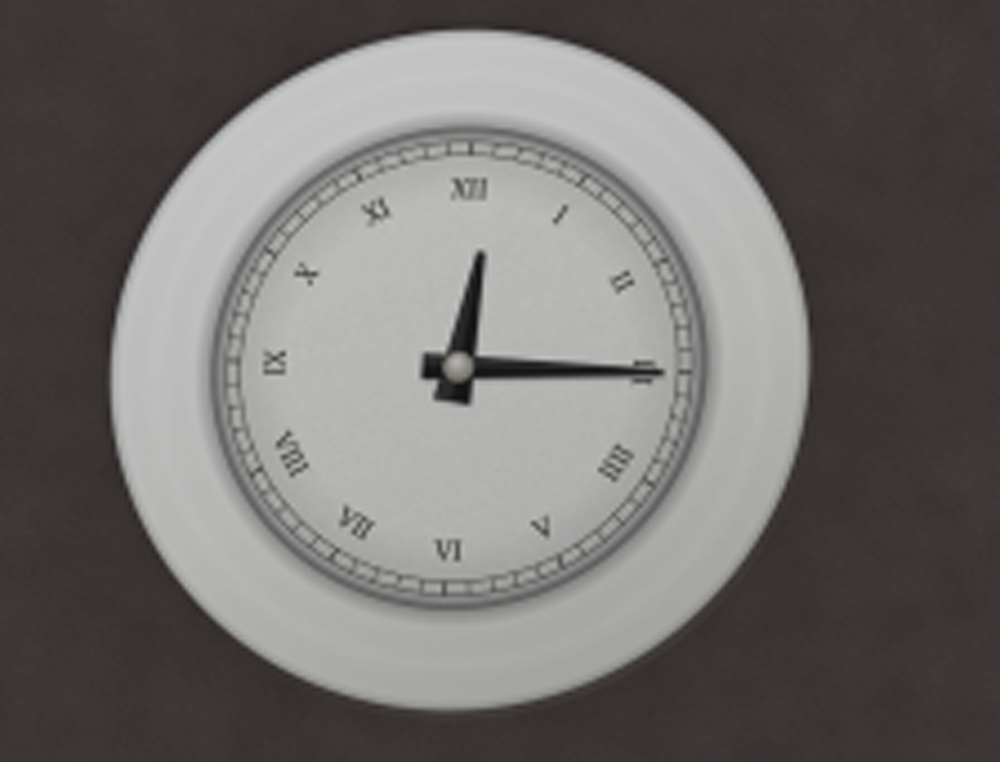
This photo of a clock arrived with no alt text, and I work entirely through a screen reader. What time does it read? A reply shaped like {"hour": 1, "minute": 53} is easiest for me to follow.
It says {"hour": 12, "minute": 15}
